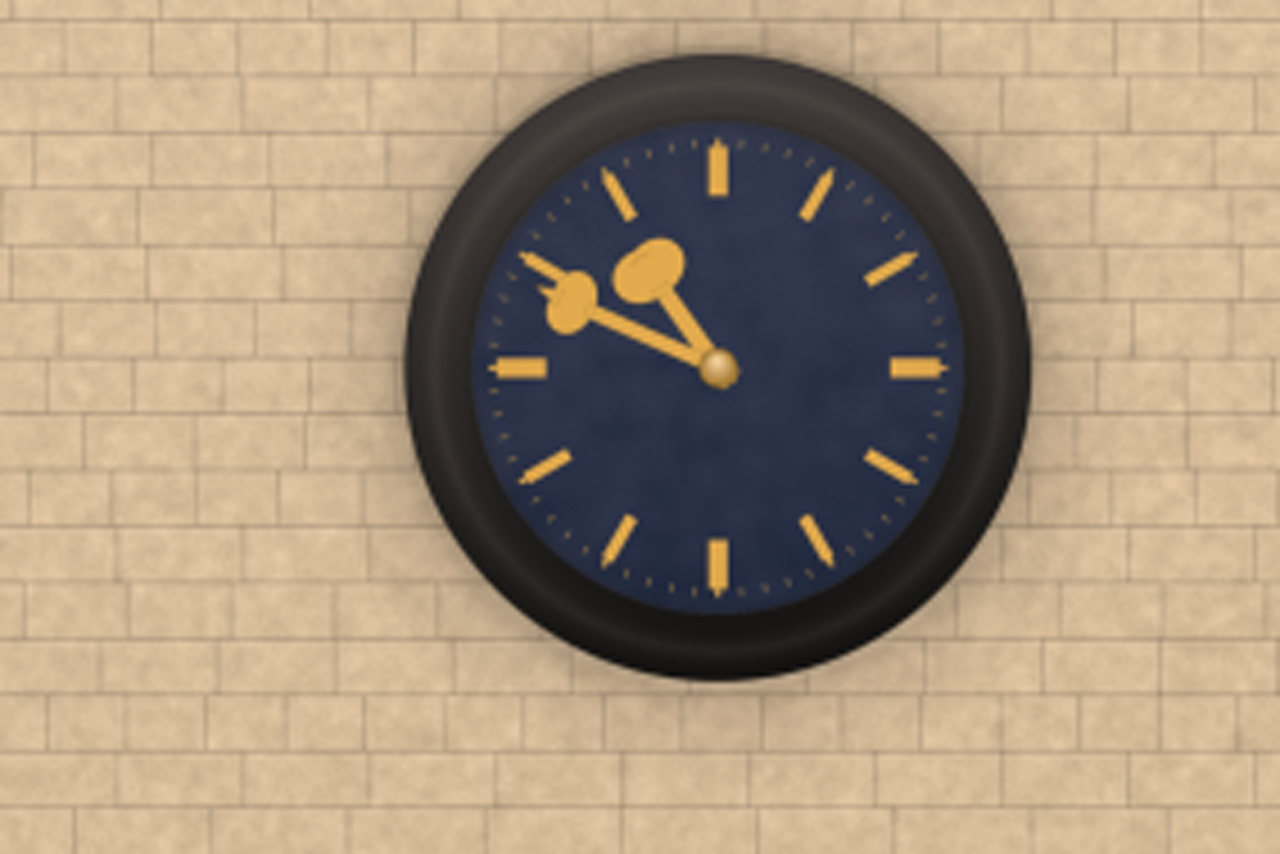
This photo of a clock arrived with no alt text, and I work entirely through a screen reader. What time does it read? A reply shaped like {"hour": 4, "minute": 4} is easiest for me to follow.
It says {"hour": 10, "minute": 49}
